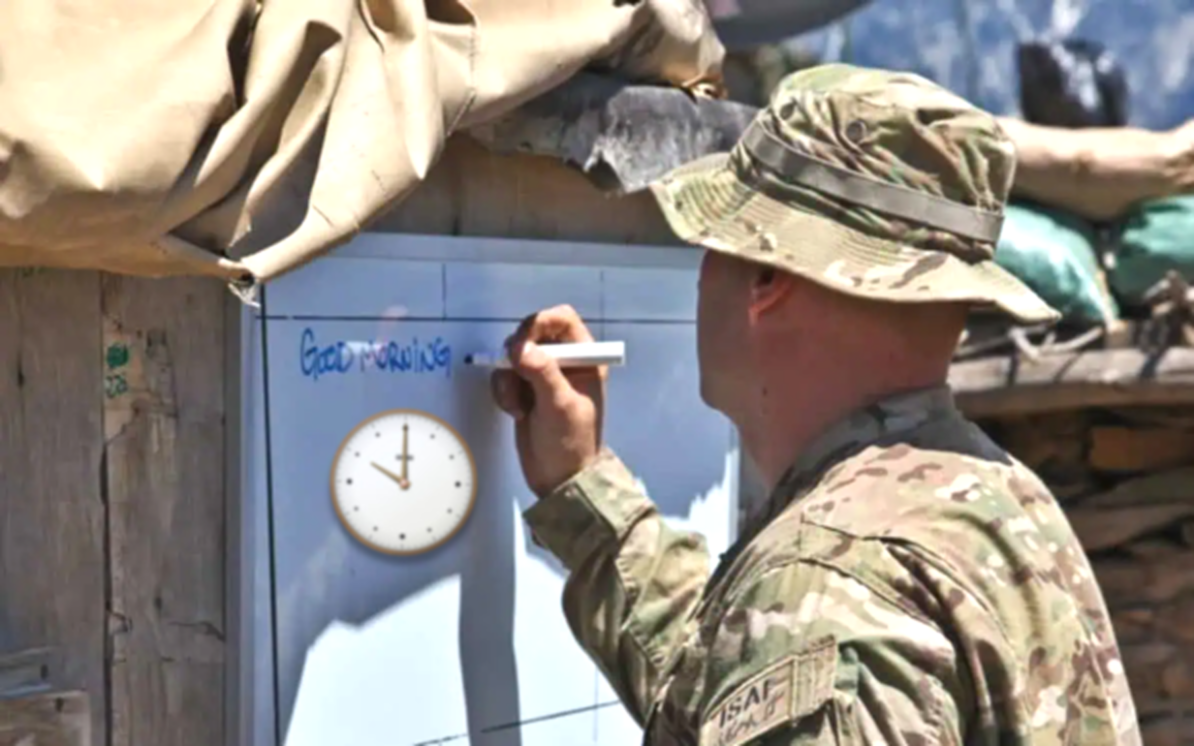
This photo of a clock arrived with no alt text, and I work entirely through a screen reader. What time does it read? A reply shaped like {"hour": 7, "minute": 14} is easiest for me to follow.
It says {"hour": 10, "minute": 0}
